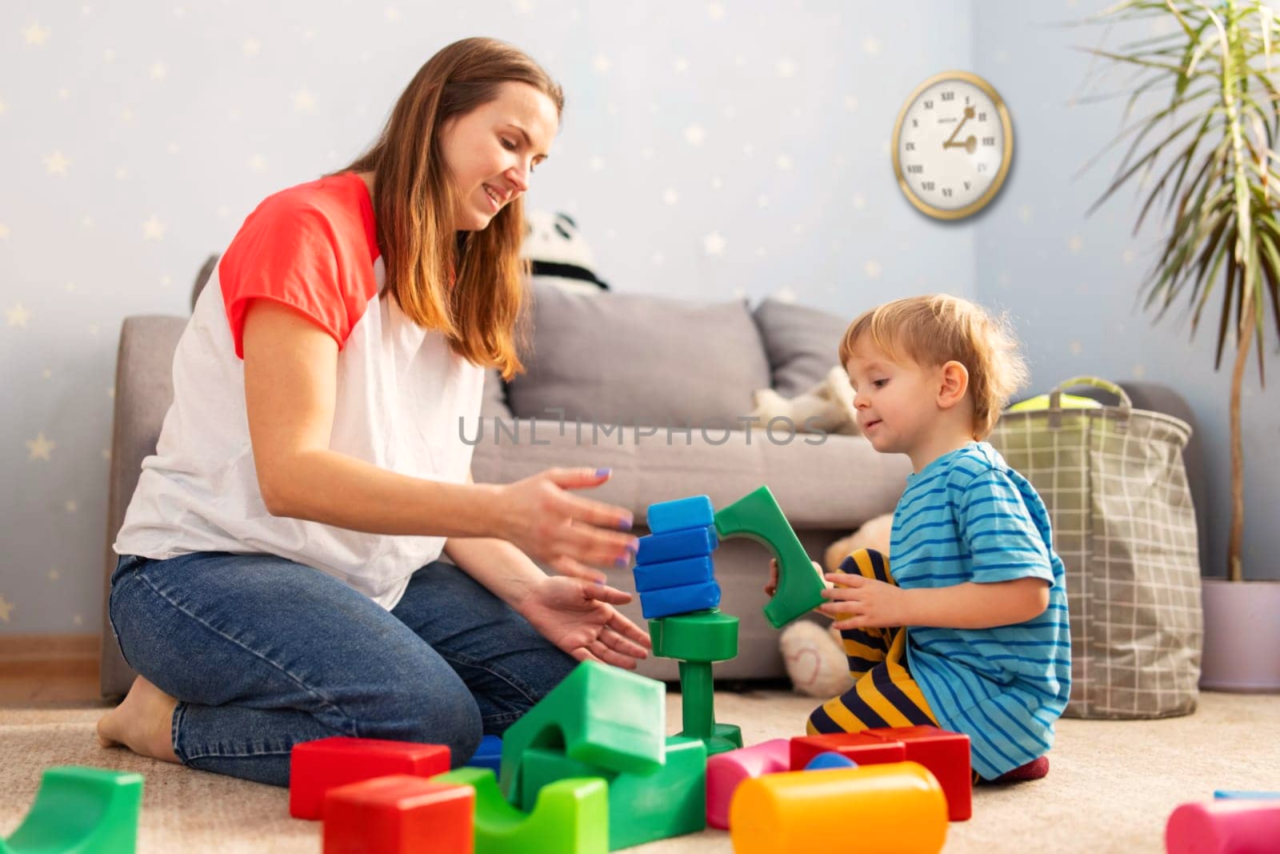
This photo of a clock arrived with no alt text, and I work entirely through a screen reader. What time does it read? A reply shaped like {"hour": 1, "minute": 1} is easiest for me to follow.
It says {"hour": 3, "minute": 7}
